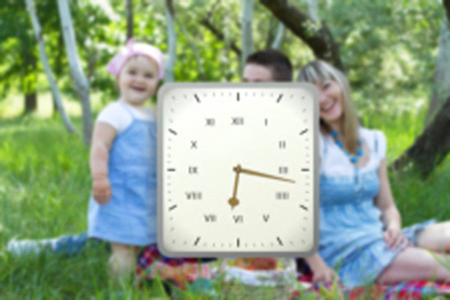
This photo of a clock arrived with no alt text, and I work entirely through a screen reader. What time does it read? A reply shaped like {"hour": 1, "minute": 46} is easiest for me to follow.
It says {"hour": 6, "minute": 17}
